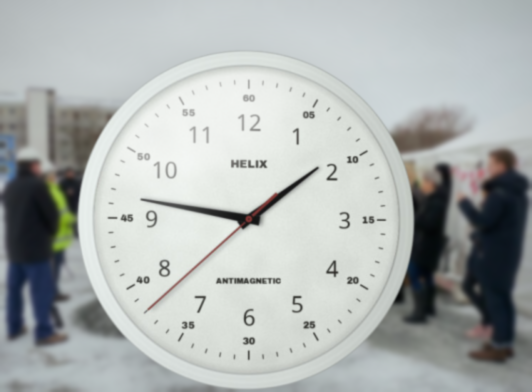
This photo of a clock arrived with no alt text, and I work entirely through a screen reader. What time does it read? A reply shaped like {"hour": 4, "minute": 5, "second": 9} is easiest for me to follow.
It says {"hour": 1, "minute": 46, "second": 38}
